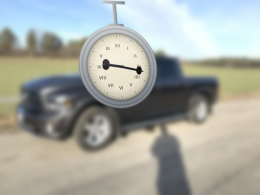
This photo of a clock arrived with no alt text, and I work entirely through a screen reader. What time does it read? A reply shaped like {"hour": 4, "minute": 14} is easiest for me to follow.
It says {"hour": 9, "minute": 17}
